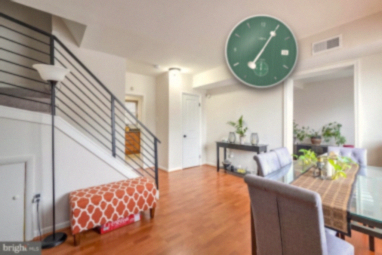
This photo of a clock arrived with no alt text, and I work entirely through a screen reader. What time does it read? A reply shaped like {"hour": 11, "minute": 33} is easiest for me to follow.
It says {"hour": 7, "minute": 5}
